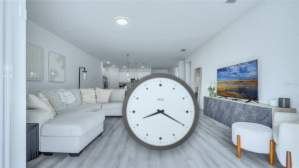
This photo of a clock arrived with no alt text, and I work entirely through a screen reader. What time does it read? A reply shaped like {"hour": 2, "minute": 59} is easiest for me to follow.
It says {"hour": 8, "minute": 20}
